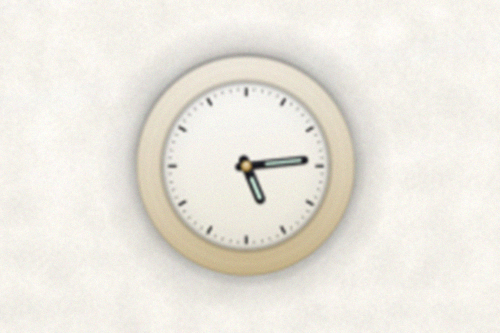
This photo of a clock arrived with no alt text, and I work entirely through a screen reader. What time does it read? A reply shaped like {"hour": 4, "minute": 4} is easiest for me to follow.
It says {"hour": 5, "minute": 14}
